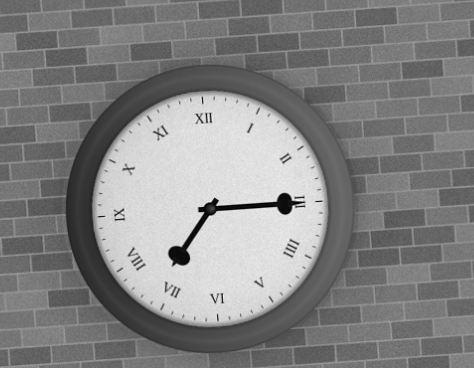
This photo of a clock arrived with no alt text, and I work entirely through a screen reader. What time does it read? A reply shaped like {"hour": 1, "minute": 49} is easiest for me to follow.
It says {"hour": 7, "minute": 15}
